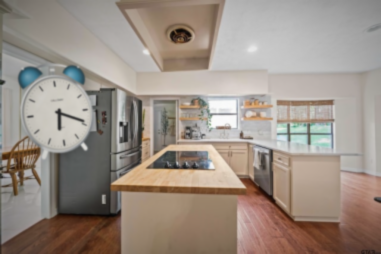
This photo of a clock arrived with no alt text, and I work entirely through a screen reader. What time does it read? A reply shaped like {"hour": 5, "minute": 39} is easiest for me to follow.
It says {"hour": 6, "minute": 19}
